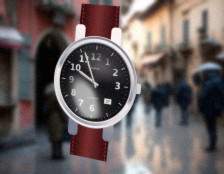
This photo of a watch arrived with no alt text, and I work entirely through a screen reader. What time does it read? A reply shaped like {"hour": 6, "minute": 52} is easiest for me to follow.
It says {"hour": 9, "minute": 56}
